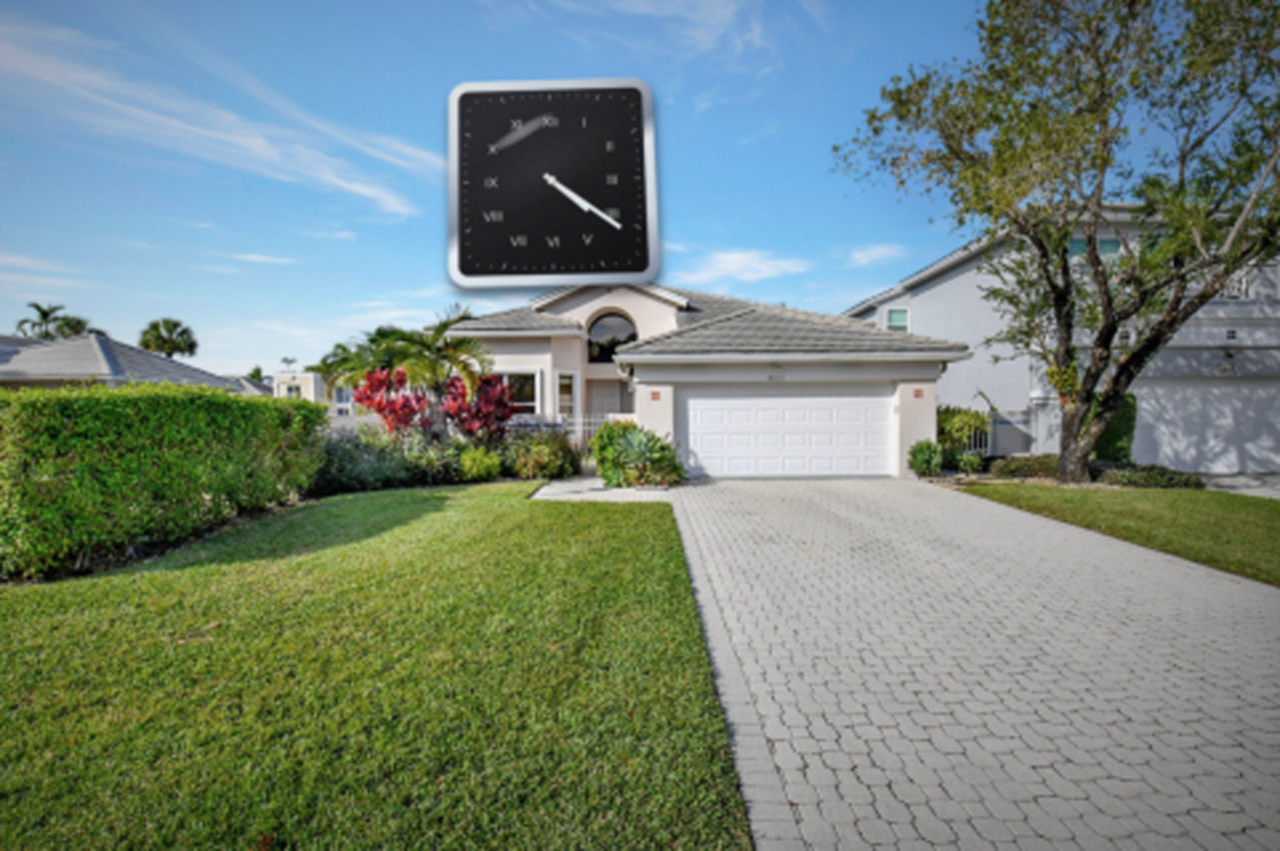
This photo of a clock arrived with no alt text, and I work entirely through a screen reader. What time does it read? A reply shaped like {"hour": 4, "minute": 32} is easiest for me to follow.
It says {"hour": 4, "minute": 21}
